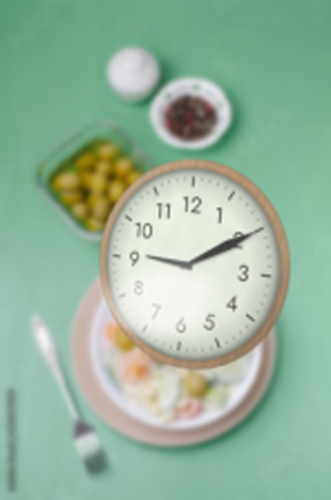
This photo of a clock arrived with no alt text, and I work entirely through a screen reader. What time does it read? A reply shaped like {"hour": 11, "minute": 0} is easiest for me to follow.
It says {"hour": 9, "minute": 10}
